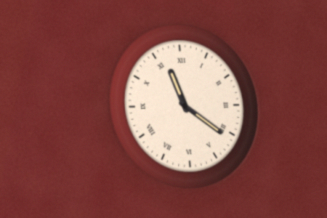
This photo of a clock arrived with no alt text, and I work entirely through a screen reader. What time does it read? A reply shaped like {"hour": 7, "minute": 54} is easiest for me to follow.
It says {"hour": 11, "minute": 21}
